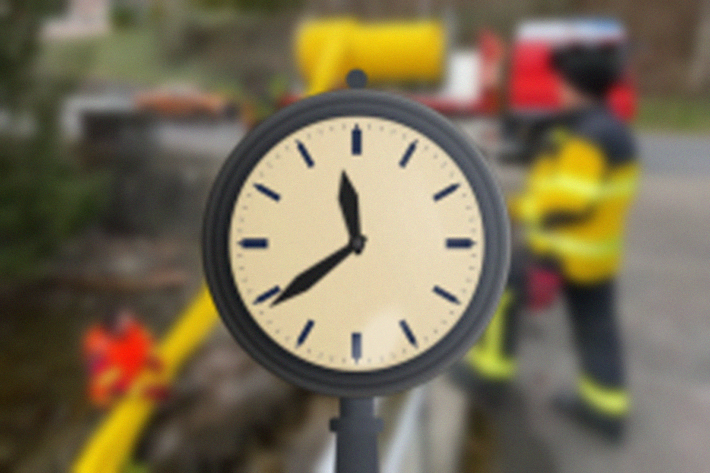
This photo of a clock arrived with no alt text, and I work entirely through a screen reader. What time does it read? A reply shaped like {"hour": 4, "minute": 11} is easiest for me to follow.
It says {"hour": 11, "minute": 39}
